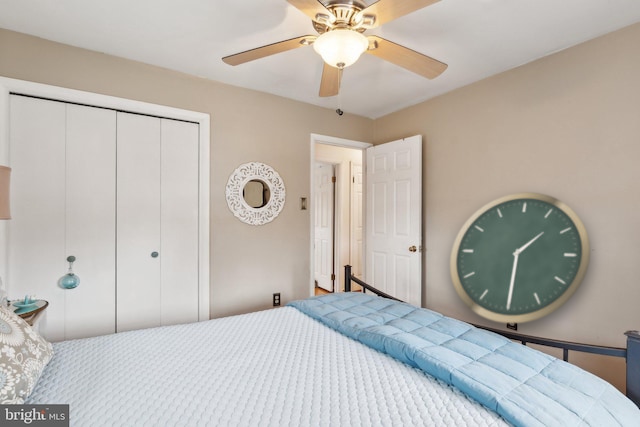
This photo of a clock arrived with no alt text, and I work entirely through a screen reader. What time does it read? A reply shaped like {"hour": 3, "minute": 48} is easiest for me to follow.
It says {"hour": 1, "minute": 30}
